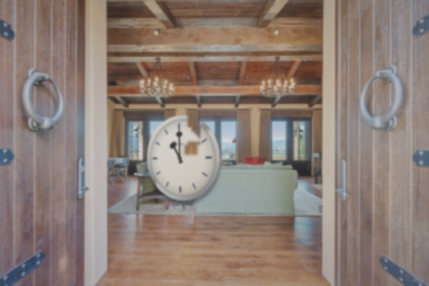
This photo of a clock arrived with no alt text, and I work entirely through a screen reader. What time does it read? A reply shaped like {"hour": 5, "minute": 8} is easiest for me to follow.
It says {"hour": 11, "minute": 0}
